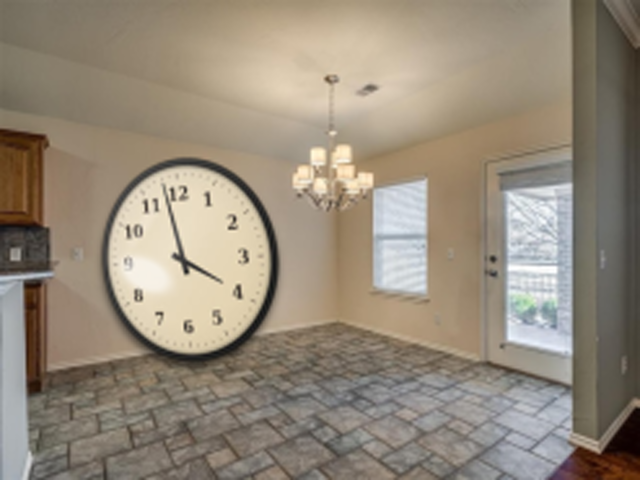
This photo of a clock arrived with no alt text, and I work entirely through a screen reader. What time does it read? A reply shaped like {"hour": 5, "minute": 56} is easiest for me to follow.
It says {"hour": 3, "minute": 58}
